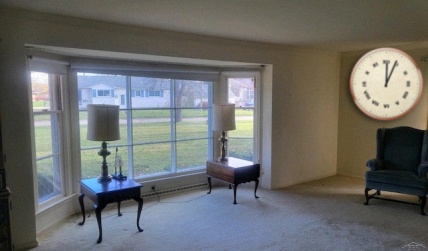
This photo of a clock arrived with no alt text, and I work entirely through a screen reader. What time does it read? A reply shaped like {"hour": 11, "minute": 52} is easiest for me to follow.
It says {"hour": 12, "minute": 4}
